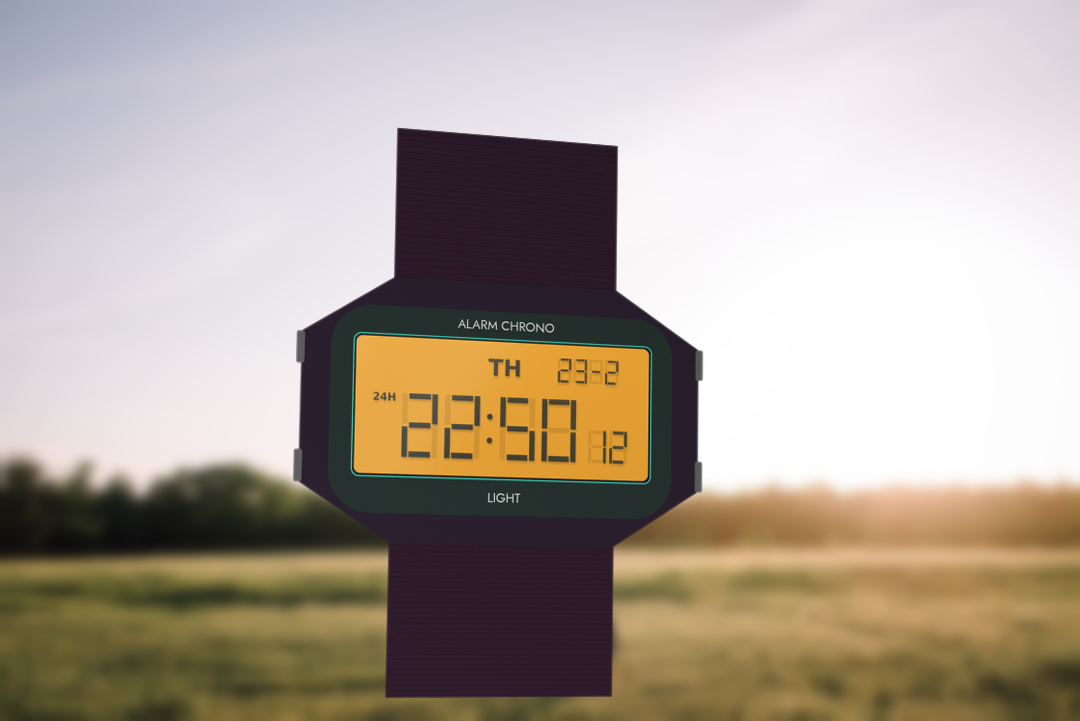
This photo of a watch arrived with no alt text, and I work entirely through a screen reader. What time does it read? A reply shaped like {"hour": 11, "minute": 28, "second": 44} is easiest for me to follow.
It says {"hour": 22, "minute": 50, "second": 12}
